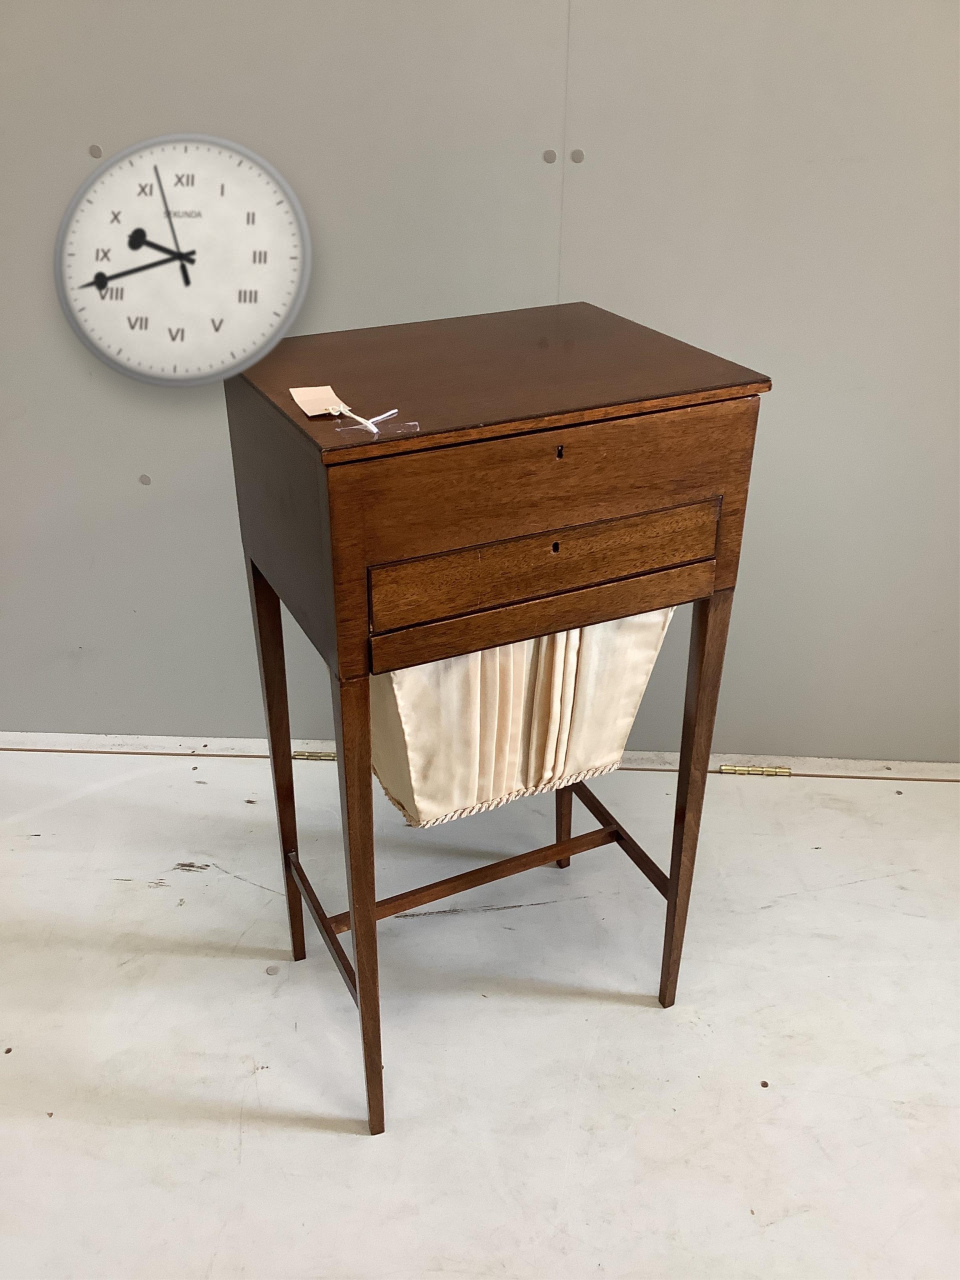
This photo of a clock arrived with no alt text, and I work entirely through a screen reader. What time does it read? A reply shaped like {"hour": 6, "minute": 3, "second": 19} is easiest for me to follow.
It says {"hour": 9, "minute": 41, "second": 57}
